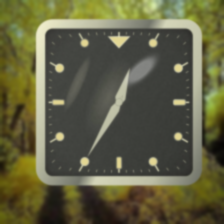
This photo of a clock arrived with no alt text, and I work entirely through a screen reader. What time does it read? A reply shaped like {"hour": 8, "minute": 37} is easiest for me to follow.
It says {"hour": 12, "minute": 35}
